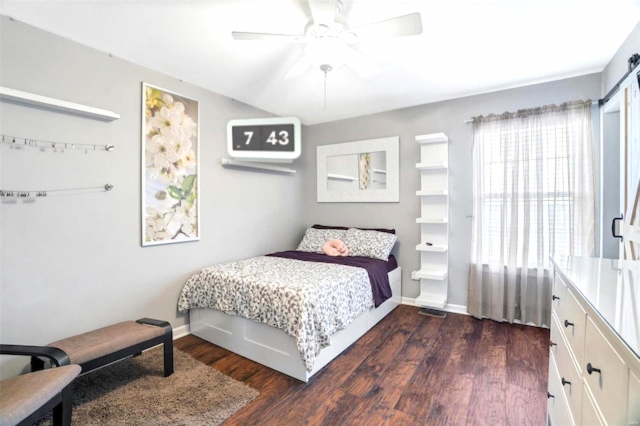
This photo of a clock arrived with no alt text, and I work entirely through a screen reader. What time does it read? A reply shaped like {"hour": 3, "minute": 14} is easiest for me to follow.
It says {"hour": 7, "minute": 43}
